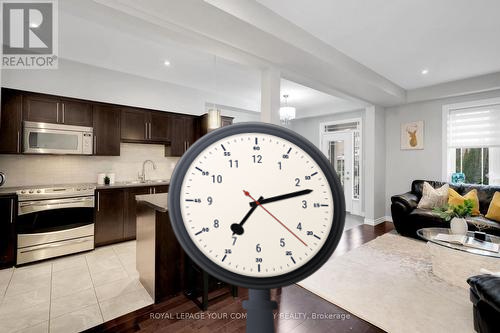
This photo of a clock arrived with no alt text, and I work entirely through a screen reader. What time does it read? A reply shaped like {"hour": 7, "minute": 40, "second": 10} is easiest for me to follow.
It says {"hour": 7, "minute": 12, "second": 22}
